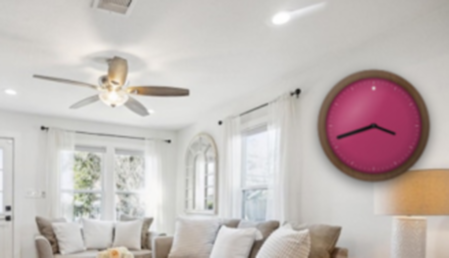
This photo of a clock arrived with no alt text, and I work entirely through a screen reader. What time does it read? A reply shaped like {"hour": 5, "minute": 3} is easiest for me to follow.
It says {"hour": 3, "minute": 42}
